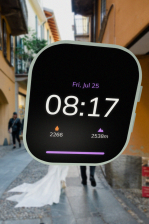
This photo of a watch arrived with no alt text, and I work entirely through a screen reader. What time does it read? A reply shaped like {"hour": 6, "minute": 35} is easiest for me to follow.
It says {"hour": 8, "minute": 17}
